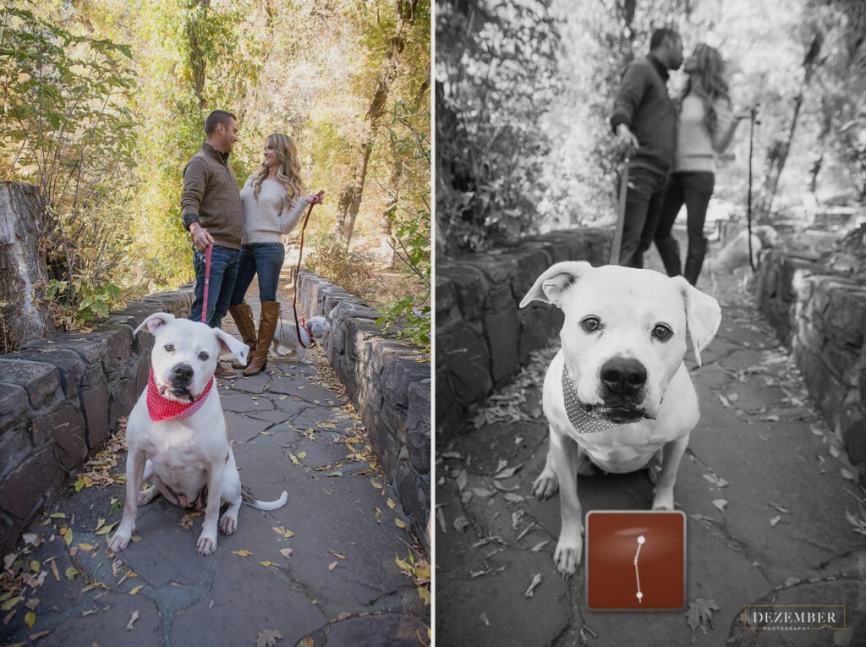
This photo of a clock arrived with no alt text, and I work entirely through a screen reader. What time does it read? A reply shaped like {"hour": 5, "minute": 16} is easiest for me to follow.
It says {"hour": 12, "minute": 29}
